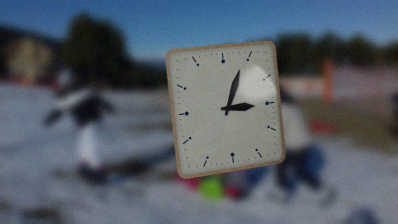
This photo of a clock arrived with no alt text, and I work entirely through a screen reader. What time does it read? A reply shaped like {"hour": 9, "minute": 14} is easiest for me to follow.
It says {"hour": 3, "minute": 4}
